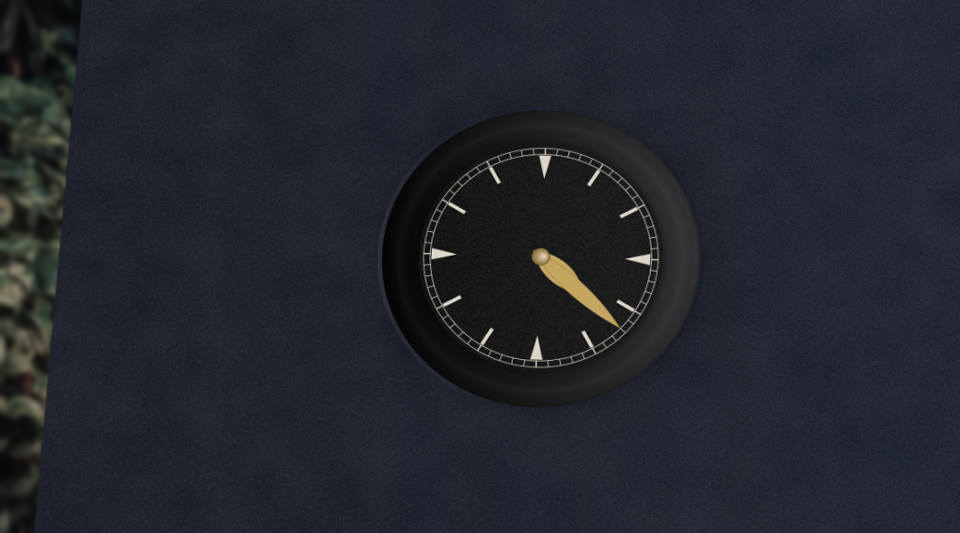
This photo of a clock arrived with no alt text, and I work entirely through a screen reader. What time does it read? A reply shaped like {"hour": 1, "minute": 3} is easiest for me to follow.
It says {"hour": 4, "minute": 22}
